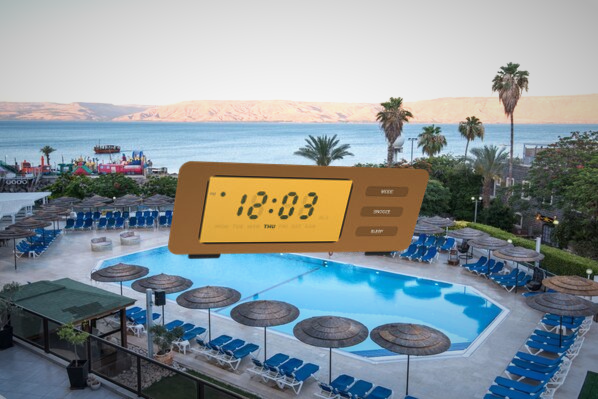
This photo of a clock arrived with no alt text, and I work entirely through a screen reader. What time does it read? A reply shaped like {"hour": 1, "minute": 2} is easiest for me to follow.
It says {"hour": 12, "minute": 3}
